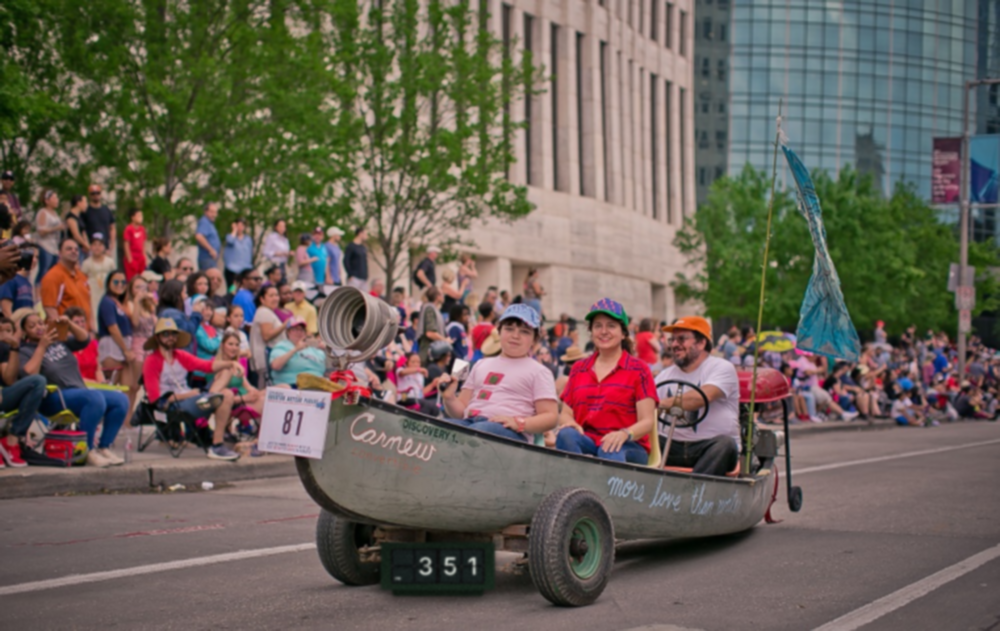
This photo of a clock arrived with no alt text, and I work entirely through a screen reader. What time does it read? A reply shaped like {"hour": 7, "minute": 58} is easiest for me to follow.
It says {"hour": 3, "minute": 51}
